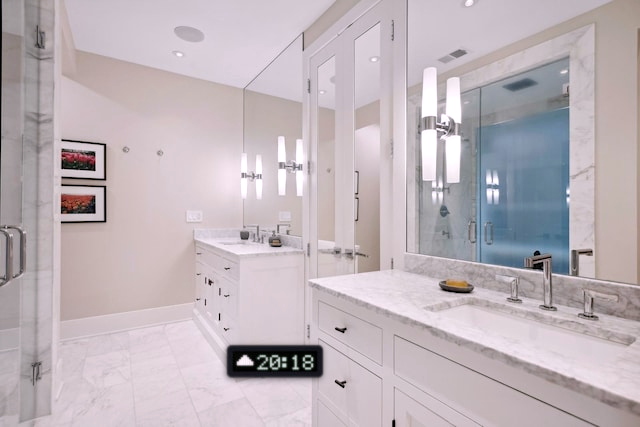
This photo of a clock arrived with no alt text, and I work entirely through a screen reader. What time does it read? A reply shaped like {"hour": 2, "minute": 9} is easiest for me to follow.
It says {"hour": 20, "minute": 18}
